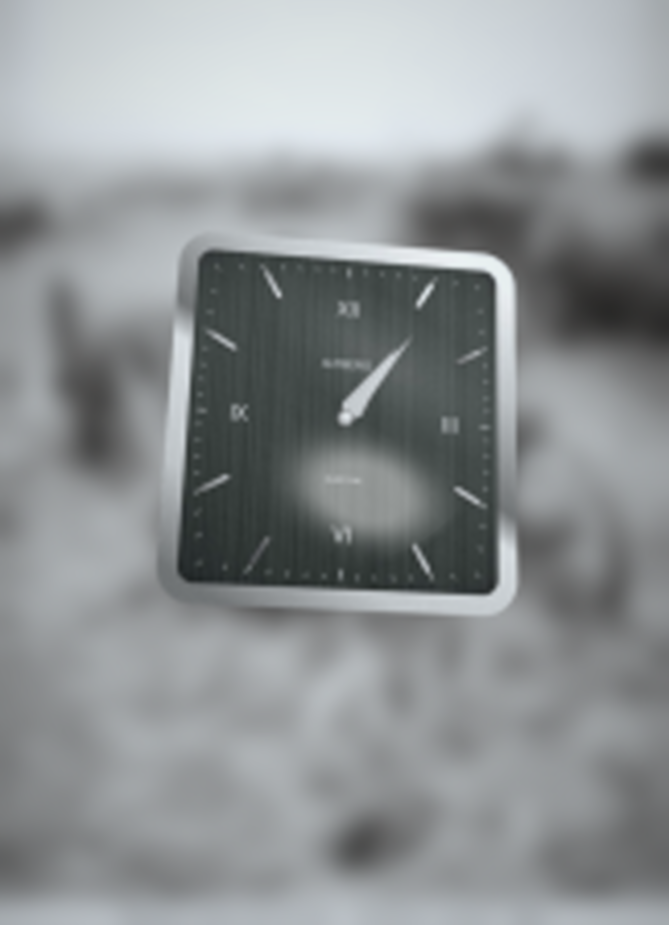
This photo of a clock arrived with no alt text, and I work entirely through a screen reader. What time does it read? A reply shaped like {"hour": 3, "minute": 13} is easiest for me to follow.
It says {"hour": 1, "minute": 6}
